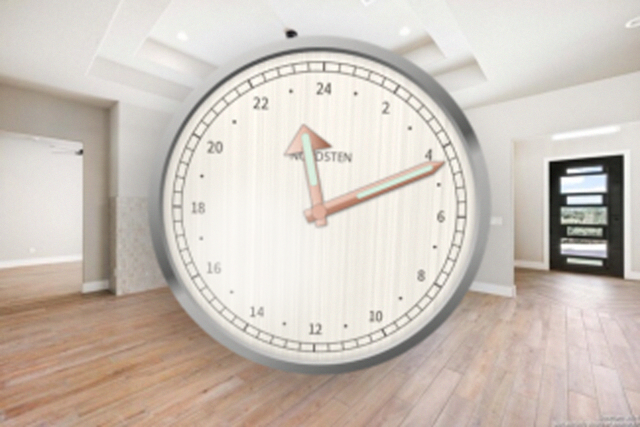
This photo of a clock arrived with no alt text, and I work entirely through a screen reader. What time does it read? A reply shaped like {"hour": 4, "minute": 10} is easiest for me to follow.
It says {"hour": 23, "minute": 11}
